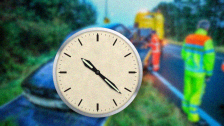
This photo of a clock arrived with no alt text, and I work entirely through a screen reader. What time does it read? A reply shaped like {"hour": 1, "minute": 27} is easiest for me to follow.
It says {"hour": 10, "minute": 22}
